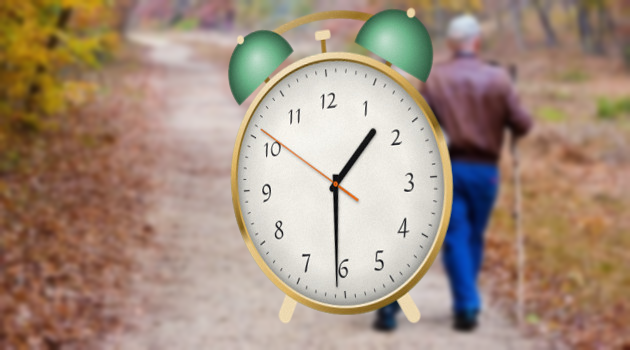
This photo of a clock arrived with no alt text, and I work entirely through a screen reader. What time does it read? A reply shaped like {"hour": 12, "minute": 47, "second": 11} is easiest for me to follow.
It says {"hour": 1, "minute": 30, "second": 51}
